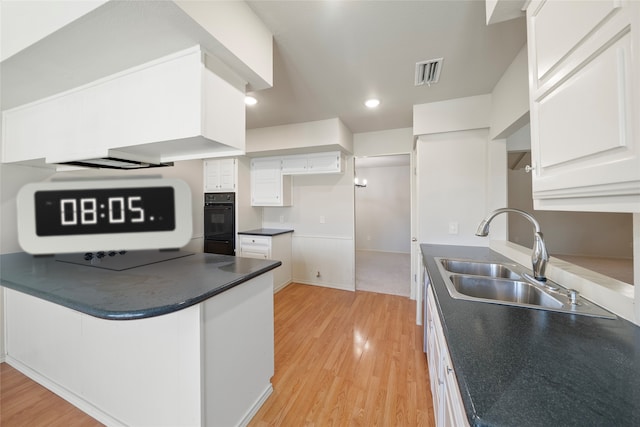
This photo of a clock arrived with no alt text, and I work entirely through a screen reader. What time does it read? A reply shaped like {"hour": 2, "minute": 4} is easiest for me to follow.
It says {"hour": 8, "minute": 5}
